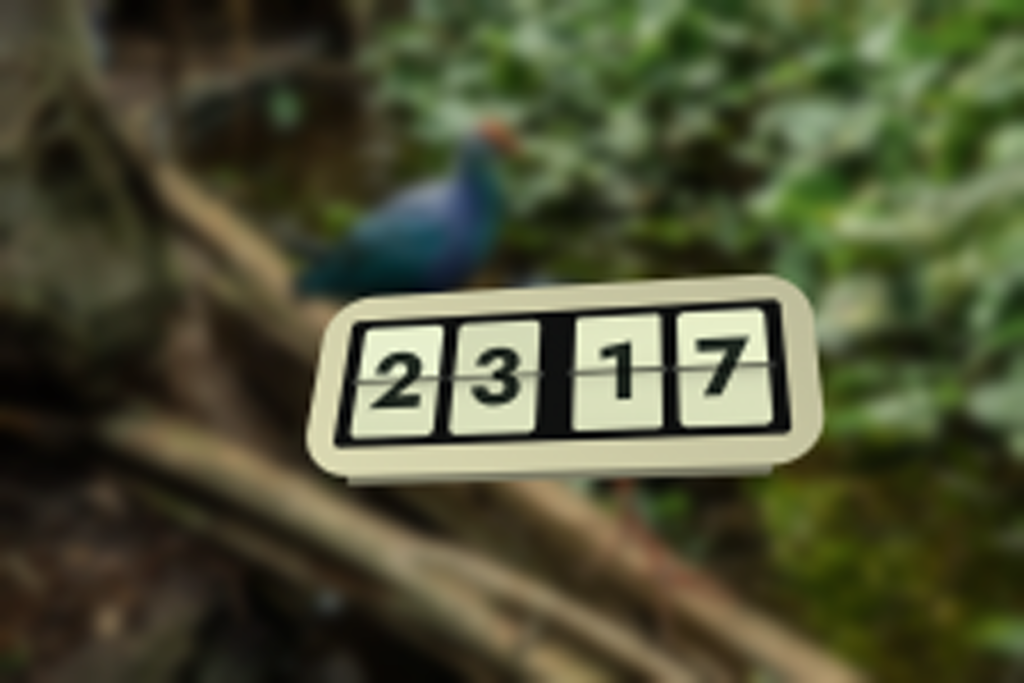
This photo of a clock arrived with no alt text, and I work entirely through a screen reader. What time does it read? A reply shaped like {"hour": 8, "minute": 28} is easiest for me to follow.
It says {"hour": 23, "minute": 17}
